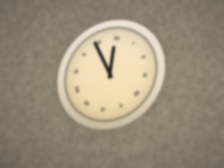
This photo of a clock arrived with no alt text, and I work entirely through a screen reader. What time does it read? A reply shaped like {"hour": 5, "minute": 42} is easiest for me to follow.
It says {"hour": 11, "minute": 54}
